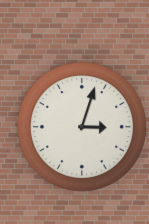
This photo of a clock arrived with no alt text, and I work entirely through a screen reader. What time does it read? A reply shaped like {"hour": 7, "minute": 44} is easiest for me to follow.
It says {"hour": 3, "minute": 3}
